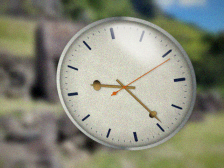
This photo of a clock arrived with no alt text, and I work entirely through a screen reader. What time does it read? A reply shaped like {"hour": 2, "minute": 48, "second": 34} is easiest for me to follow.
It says {"hour": 9, "minute": 24, "second": 11}
